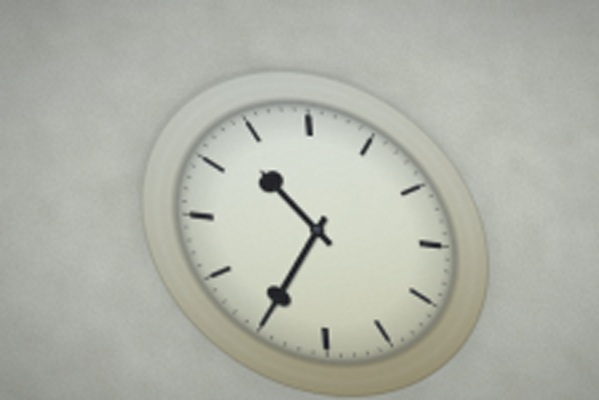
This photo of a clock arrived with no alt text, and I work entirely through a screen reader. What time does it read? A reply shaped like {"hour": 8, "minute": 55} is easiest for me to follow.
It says {"hour": 10, "minute": 35}
